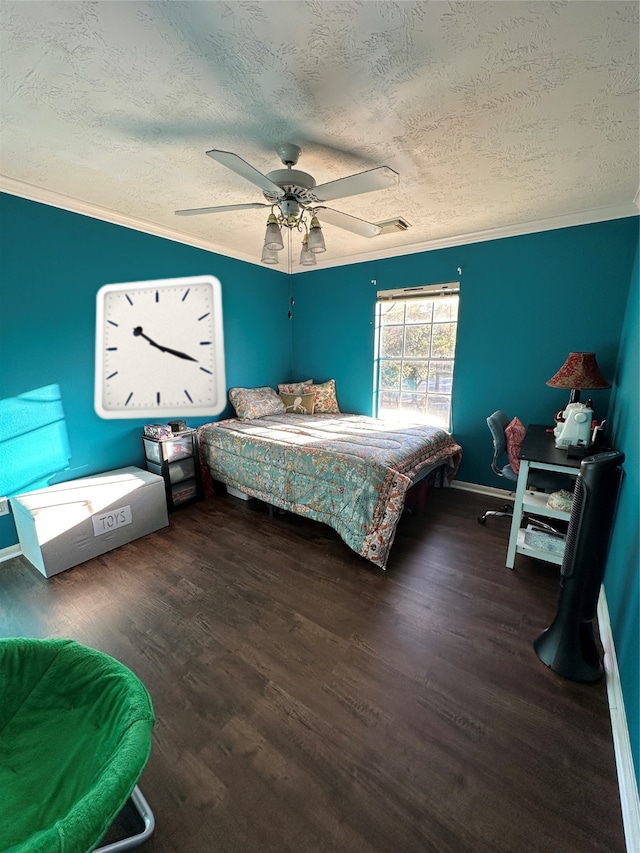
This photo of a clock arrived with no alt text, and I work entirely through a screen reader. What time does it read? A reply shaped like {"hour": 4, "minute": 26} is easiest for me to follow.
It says {"hour": 10, "minute": 19}
